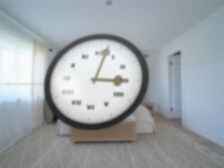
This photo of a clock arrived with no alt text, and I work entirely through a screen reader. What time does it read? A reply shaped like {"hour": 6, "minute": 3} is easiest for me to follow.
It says {"hour": 3, "minute": 2}
